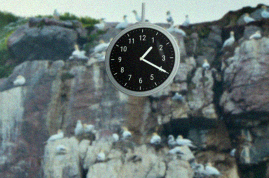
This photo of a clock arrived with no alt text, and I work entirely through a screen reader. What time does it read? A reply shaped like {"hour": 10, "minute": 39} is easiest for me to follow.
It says {"hour": 1, "minute": 20}
